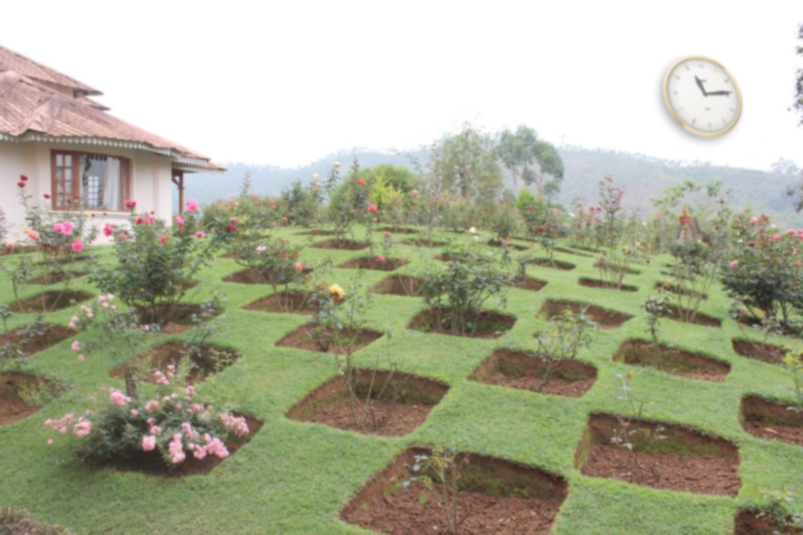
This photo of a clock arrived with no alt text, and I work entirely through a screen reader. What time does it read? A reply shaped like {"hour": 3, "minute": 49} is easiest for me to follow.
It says {"hour": 11, "minute": 14}
